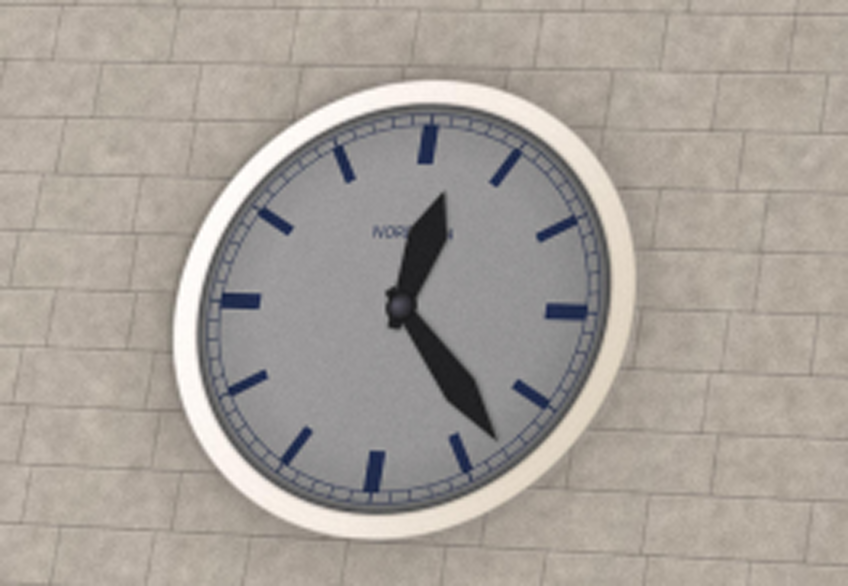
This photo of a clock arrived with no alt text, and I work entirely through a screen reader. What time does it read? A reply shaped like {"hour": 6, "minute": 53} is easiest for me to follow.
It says {"hour": 12, "minute": 23}
